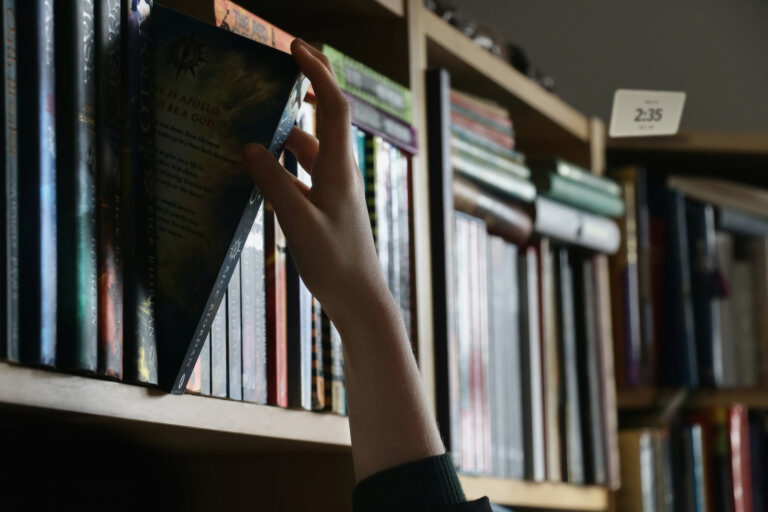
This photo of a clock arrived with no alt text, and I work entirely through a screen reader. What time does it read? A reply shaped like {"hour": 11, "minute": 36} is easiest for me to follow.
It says {"hour": 2, "minute": 35}
